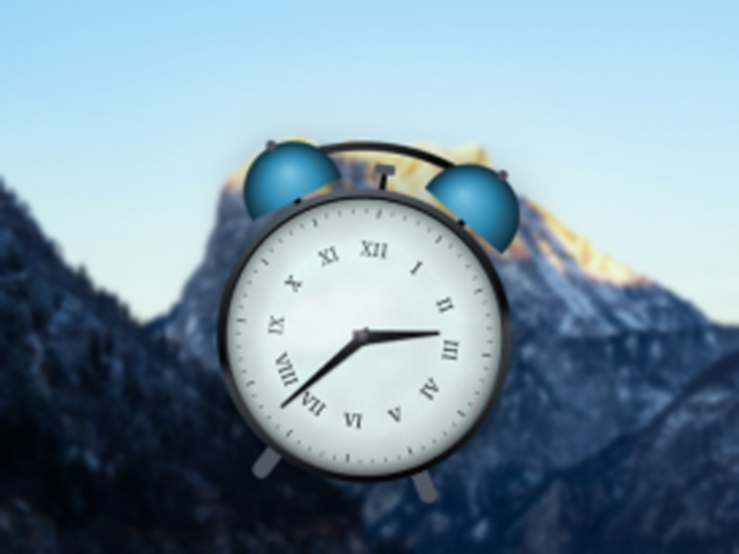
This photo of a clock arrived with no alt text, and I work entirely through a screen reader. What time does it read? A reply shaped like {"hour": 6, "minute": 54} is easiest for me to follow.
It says {"hour": 2, "minute": 37}
